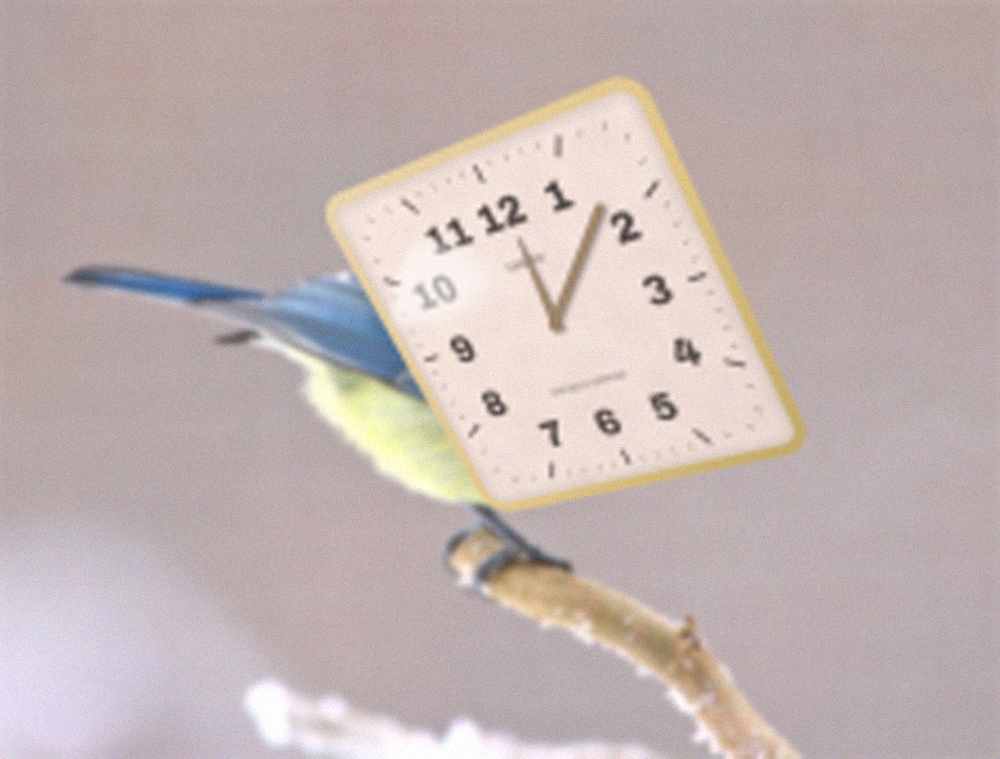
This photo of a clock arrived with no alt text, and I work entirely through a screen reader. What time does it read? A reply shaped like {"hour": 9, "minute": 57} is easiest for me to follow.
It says {"hour": 12, "minute": 8}
